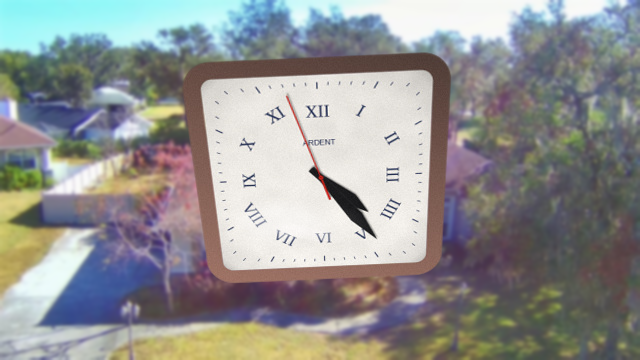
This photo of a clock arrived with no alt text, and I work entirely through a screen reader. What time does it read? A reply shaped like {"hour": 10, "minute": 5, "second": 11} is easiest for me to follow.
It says {"hour": 4, "minute": 23, "second": 57}
